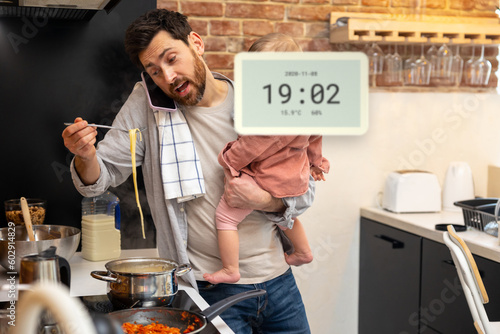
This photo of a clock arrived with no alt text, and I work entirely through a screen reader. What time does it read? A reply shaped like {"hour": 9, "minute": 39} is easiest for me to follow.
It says {"hour": 19, "minute": 2}
